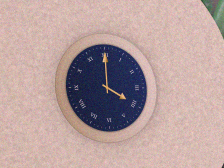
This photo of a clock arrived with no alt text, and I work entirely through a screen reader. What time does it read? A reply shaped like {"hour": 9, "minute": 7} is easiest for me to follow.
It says {"hour": 4, "minute": 0}
